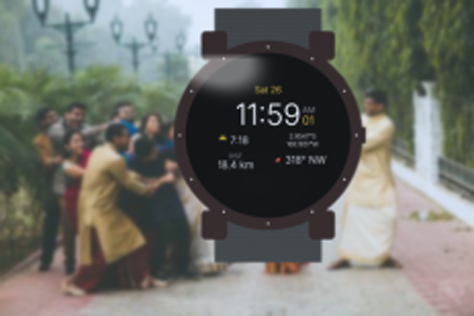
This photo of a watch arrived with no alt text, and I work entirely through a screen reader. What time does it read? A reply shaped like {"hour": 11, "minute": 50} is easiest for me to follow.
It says {"hour": 11, "minute": 59}
